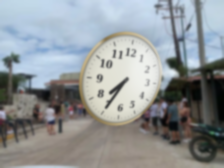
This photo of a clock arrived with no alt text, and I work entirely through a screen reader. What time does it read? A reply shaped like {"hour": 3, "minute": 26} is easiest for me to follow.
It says {"hour": 7, "minute": 35}
